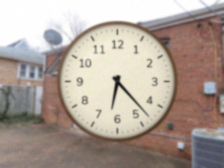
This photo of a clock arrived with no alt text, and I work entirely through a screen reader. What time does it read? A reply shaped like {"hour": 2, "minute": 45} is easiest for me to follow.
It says {"hour": 6, "minute": 23}
